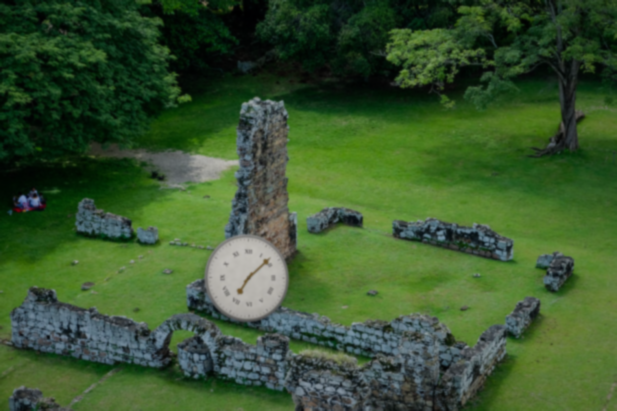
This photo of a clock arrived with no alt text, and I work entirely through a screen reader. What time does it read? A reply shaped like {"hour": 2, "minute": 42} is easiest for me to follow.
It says {"hour": 7, "minute": 8}
